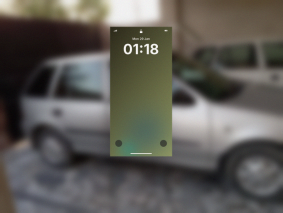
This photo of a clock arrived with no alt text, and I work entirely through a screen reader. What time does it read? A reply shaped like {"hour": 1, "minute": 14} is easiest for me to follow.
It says {"hour": 1, "minute": 18}
